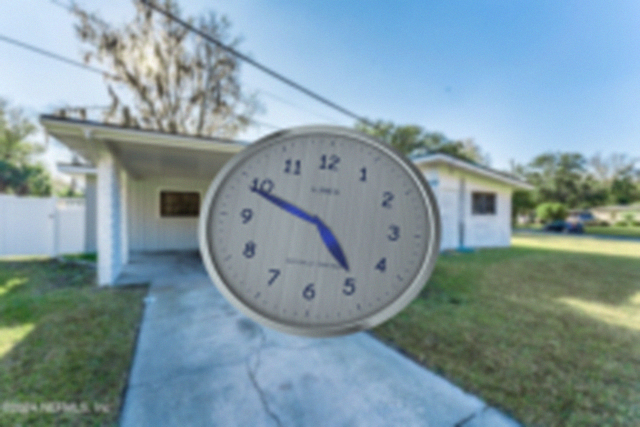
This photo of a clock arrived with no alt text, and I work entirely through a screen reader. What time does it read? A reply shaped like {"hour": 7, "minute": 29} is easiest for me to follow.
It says {"hour": 4, "minute": 49}
